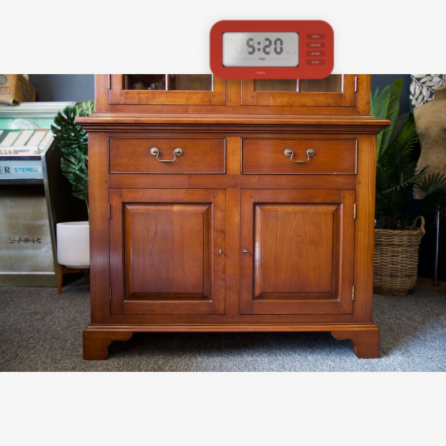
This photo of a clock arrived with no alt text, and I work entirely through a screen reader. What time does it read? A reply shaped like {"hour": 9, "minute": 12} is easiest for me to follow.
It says {"hour": 5, "minute": 20}
